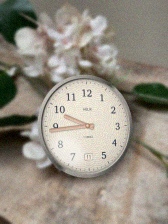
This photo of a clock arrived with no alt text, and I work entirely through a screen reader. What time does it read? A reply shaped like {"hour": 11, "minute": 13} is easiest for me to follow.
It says {"hour": 9, "minute": 44}
